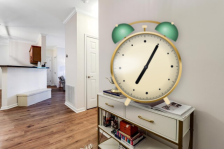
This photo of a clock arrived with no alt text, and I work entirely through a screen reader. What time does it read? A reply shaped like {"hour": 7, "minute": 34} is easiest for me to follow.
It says {"hour": 7, "minute": 5}
